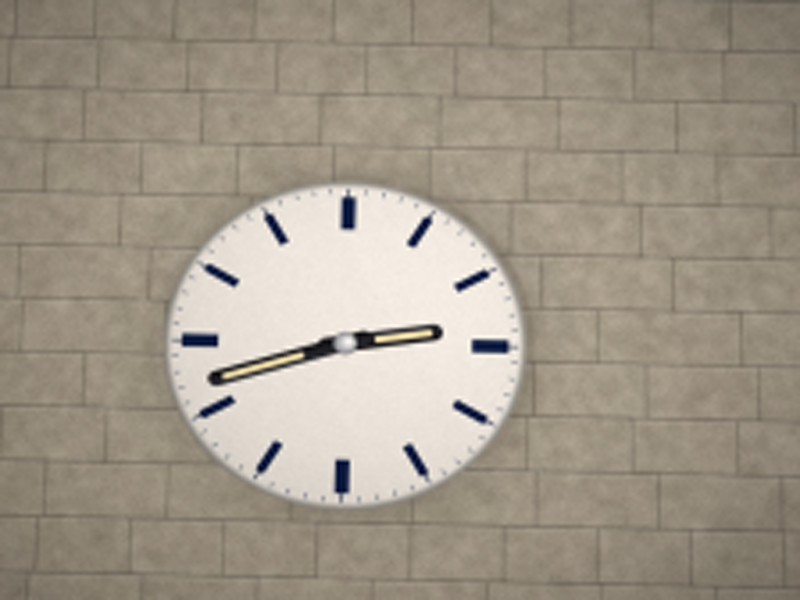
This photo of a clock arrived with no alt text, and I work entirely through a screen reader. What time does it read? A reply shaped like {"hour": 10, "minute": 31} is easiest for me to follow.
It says {"hour": 2, "minute": 42}
